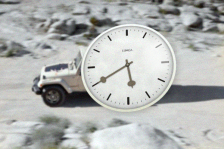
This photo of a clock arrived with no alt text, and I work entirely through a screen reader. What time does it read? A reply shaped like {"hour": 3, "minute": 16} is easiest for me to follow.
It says {"hour": 5, "minute": 40}
